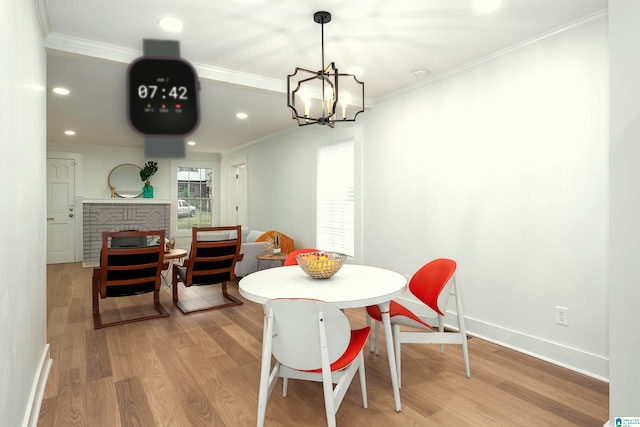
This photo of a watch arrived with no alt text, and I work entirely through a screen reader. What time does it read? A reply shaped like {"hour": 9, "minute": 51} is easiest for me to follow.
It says {"hour": 7, "minute": 42}
